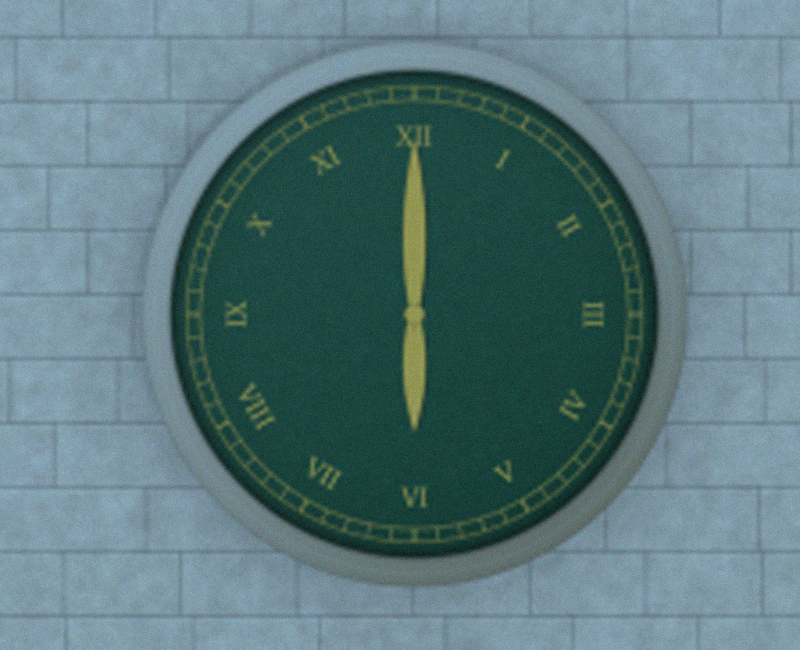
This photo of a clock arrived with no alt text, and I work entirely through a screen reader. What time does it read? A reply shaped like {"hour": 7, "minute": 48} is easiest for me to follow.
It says {"hour": 6, "minute": 0}
